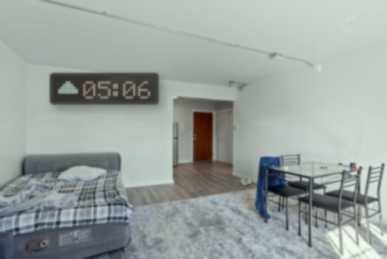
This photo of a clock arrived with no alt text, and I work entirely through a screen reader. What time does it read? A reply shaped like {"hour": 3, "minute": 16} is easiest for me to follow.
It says {"hour": 5, "minute": 6}
